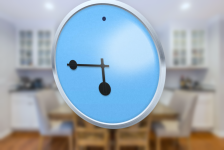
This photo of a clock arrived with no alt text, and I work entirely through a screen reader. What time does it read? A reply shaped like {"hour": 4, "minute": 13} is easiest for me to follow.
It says {"hour": 5, "minute": 44}
